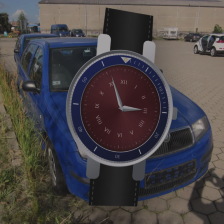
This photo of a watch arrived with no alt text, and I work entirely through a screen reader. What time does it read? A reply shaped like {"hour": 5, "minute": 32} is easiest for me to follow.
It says {"hour": 2, "minute": 56}
